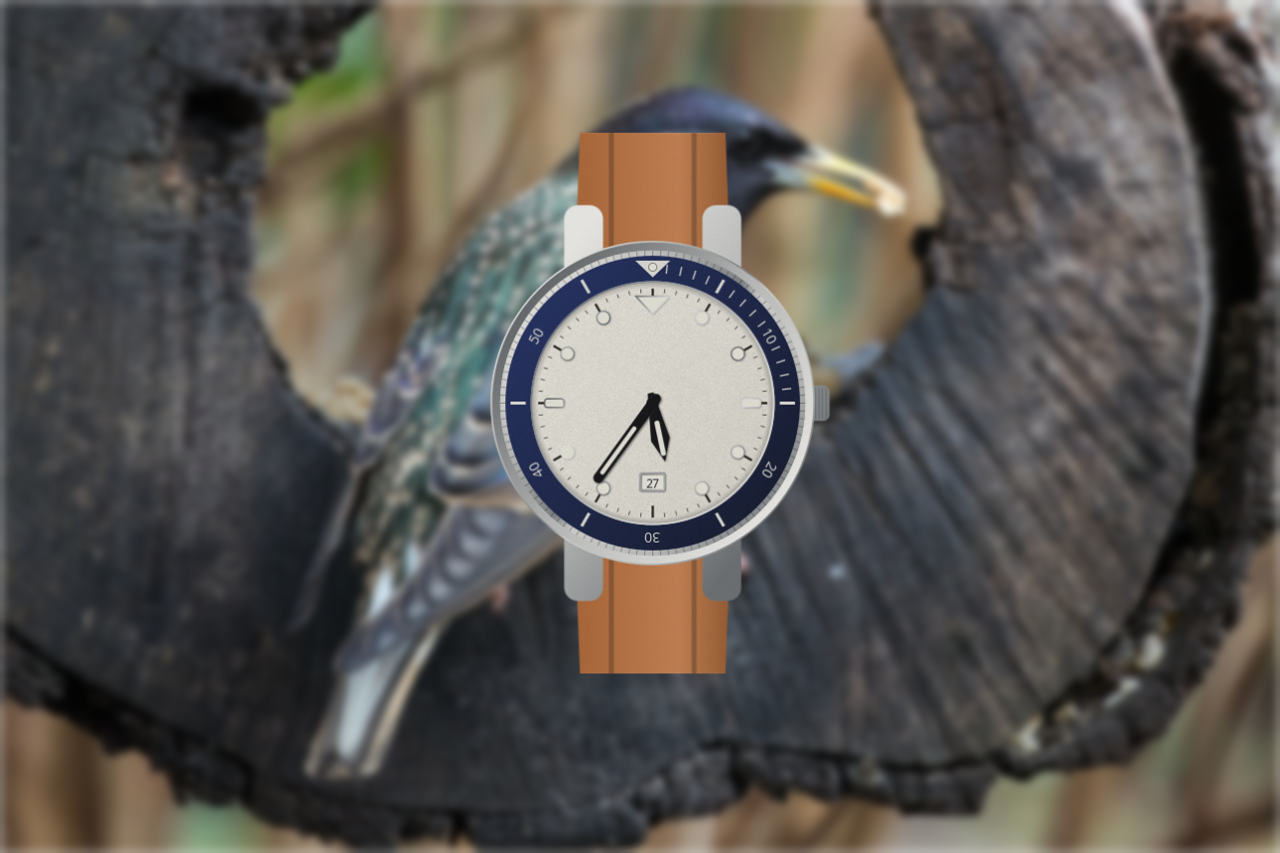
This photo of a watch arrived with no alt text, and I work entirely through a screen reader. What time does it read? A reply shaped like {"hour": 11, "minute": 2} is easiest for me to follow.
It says {"hour": 5, "minute": 36}
